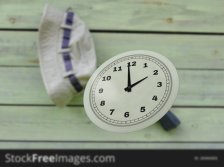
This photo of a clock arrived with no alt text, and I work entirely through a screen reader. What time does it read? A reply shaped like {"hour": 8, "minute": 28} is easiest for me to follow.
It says {"hour": 1, "minute": 59}
